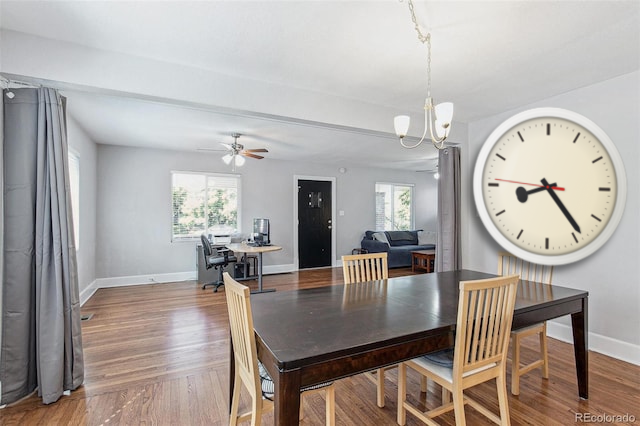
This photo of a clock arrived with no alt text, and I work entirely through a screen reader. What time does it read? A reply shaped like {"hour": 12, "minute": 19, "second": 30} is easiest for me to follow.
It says {"hour": 8, "minute": 23, "second": 46}
